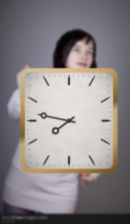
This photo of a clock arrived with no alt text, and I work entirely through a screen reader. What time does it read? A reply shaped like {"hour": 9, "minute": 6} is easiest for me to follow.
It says {"hour": 7, "minute": 47}
